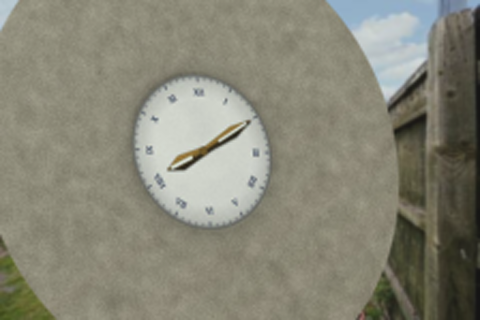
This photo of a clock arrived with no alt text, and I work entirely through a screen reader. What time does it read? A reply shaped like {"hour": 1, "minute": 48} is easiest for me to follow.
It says {"hour": 8, "minute": 10}
